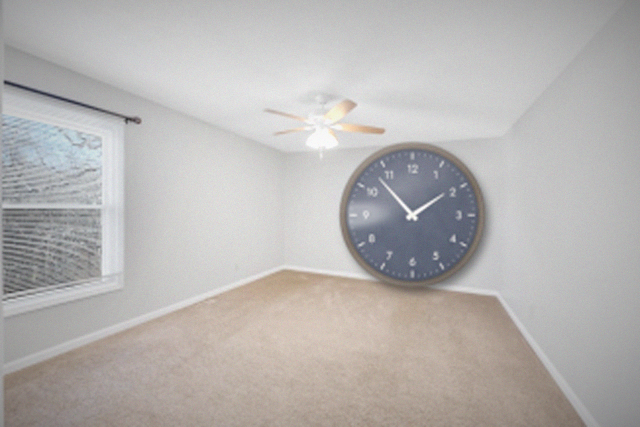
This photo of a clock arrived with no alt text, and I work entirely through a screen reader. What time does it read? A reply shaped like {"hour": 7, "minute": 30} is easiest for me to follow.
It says {"hour": 1, "minute": 53}
